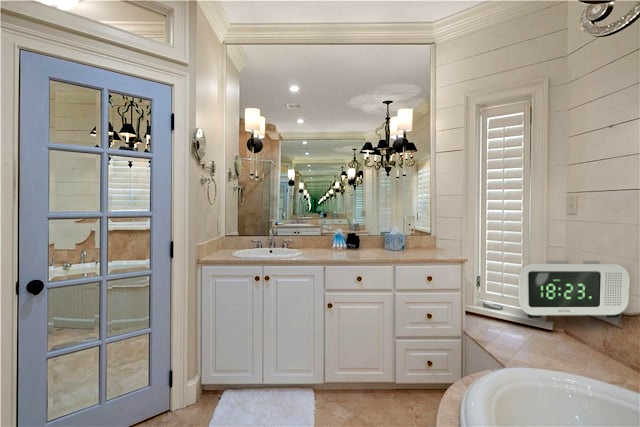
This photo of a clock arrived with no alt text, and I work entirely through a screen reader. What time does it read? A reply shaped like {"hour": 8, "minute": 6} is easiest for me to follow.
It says {"hour": 18, "minute": 23}
